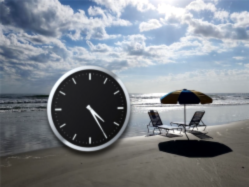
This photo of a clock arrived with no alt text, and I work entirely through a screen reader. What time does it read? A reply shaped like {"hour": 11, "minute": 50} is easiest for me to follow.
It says {"hour": 4, "minute": 25}
